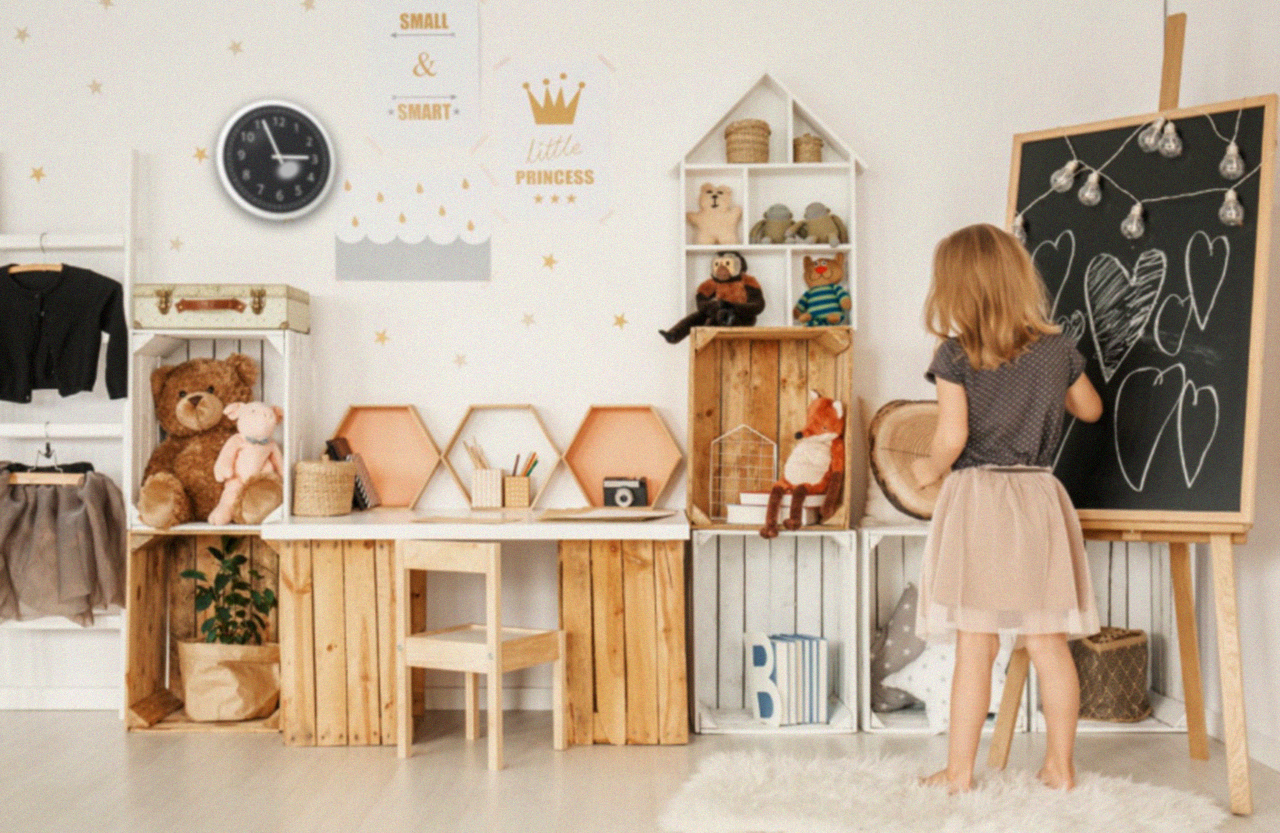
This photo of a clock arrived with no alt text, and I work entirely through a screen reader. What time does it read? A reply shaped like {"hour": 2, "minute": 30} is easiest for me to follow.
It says {"hour": 2, "minute": 56}
